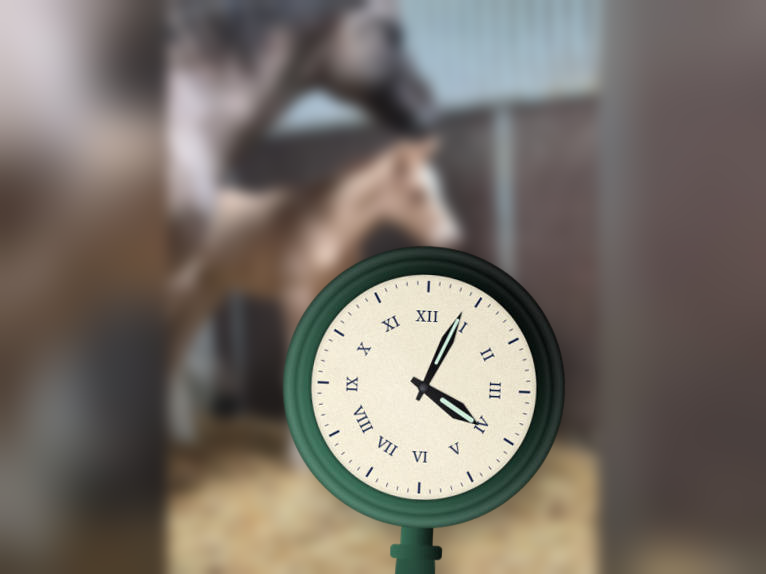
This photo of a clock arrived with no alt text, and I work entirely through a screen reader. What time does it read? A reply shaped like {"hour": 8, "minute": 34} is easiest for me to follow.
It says {"hour": 4, "minute": 4}
